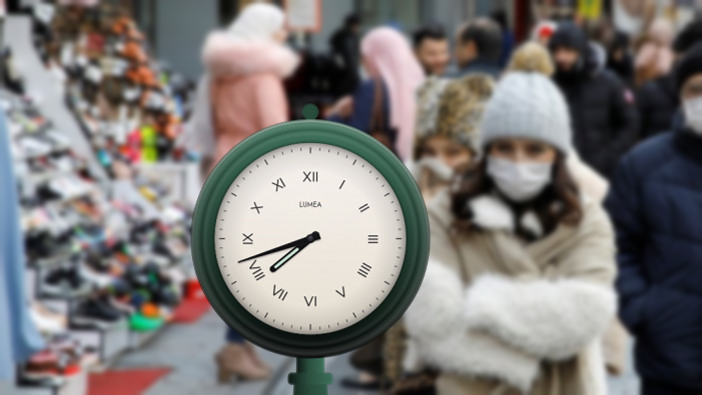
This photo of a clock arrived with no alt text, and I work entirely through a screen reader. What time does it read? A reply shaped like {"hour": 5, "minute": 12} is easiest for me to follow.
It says {"hour": 7, "minute": 42}
